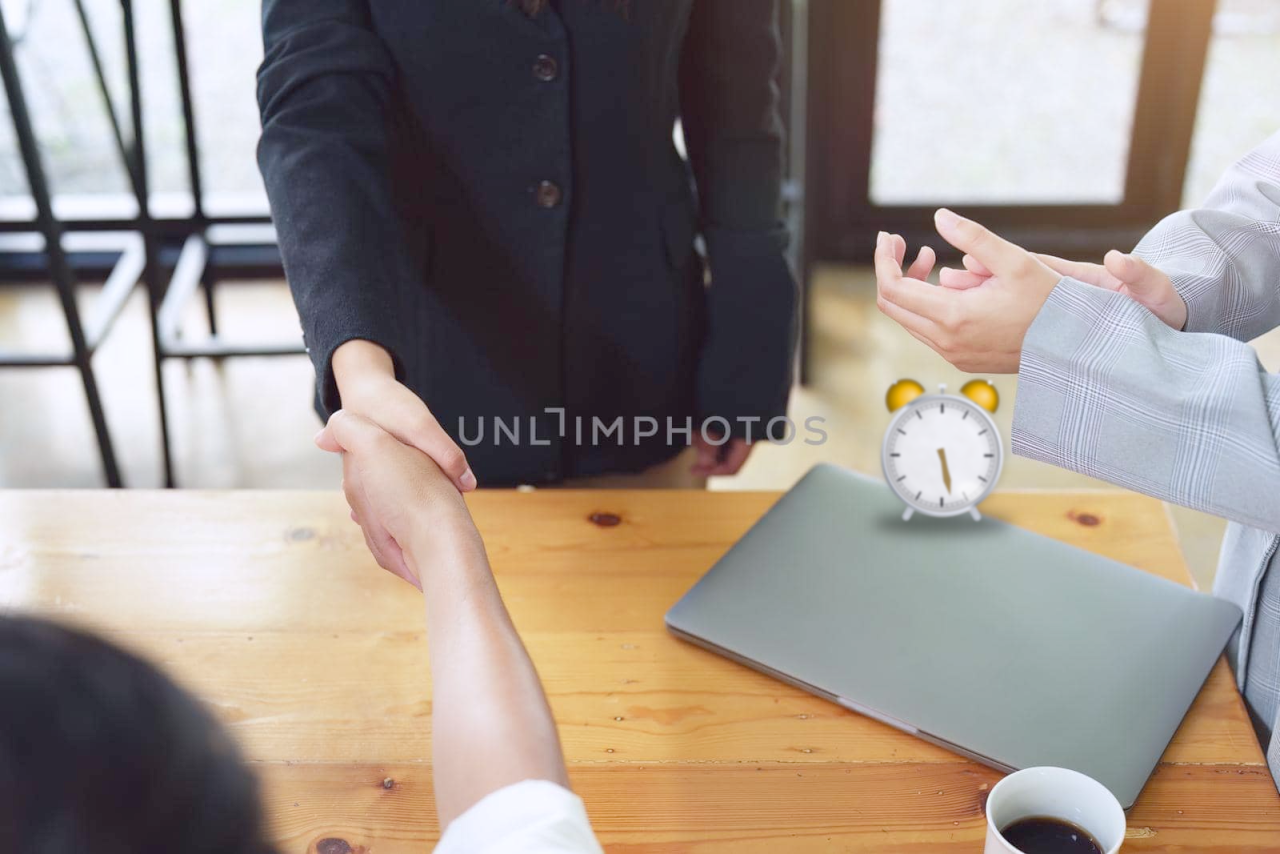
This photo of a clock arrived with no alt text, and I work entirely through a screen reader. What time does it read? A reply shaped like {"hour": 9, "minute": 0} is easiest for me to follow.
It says {"hour": 5, "minute": 28}
